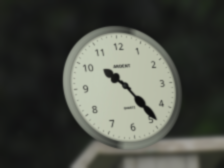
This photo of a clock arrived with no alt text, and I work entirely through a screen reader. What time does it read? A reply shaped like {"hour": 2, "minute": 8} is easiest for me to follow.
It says {"hour": 10, "minute": 24}
